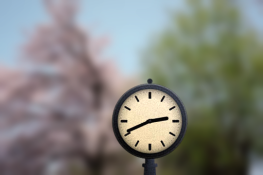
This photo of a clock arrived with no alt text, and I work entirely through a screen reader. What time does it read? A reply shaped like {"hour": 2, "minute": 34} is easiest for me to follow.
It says {"hour": 2, "minute": 41}
